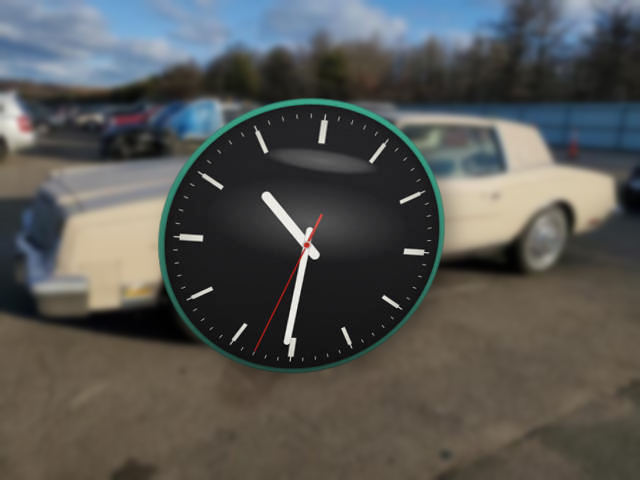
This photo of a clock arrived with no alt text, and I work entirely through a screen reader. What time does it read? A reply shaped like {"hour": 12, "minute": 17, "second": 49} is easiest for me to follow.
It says {"hour": 10, "minute": 30, "second": 33}
